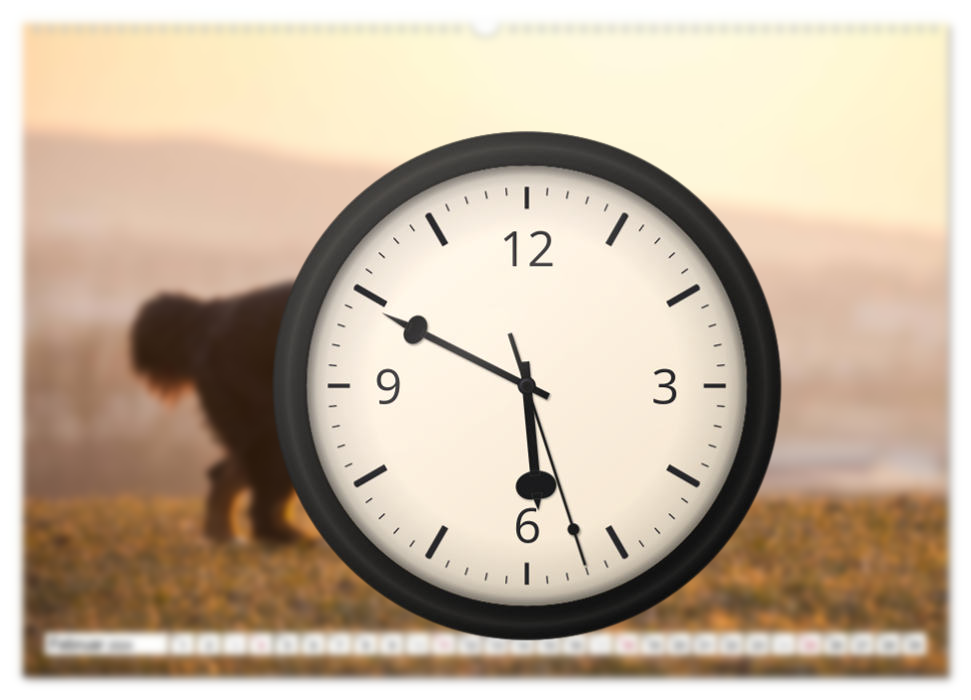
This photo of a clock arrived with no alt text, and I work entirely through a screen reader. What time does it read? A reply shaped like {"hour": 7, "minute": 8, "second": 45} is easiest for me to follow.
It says {"hour": 5, "minute": 49, "second": 27}
